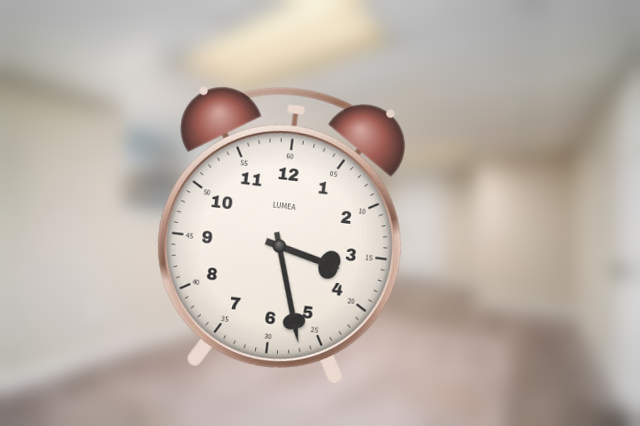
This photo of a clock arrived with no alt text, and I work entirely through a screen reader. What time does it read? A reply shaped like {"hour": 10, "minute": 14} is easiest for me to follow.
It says {"hour": 3, "minute": 27}
